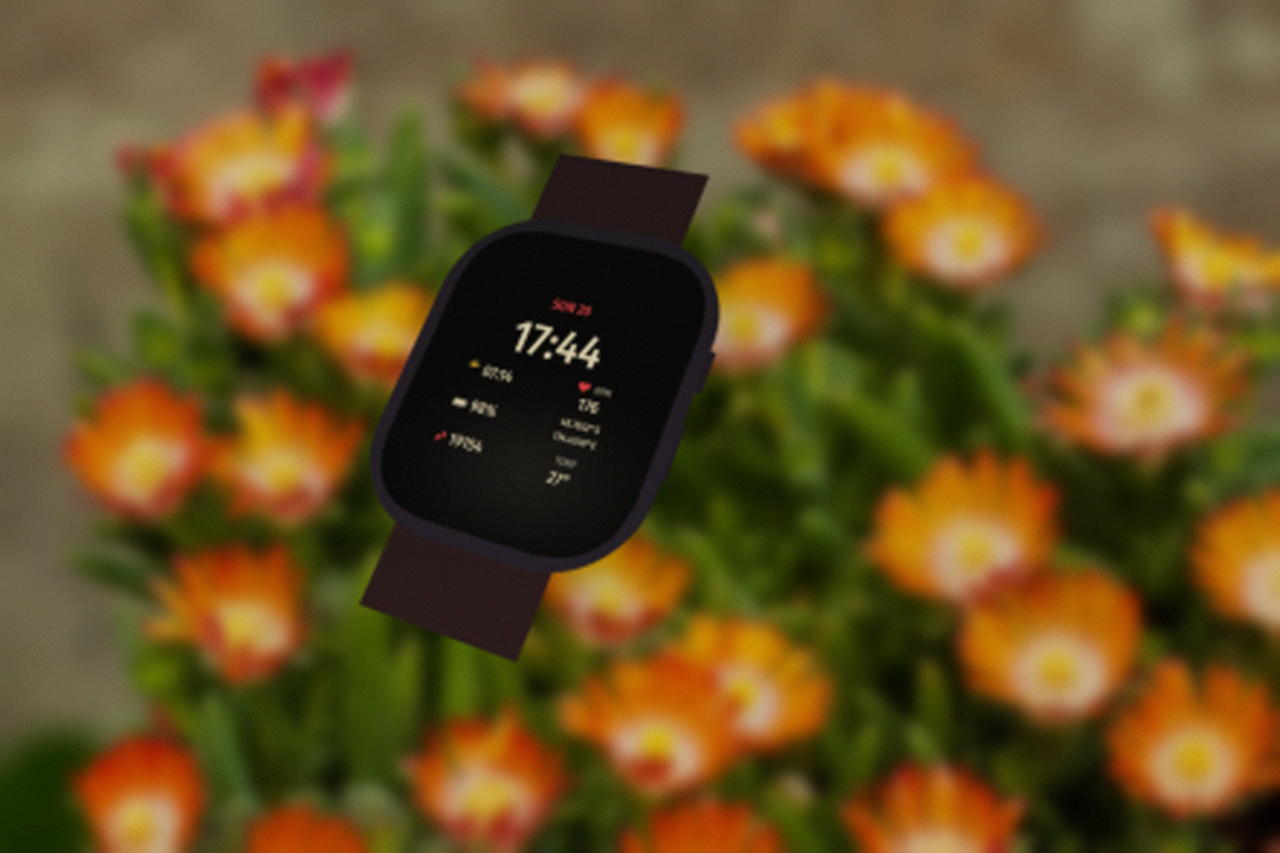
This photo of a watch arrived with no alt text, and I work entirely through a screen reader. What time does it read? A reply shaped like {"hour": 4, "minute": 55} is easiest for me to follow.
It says {"hour": 17, "minute": 44}
